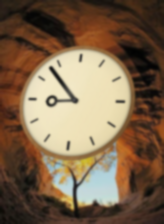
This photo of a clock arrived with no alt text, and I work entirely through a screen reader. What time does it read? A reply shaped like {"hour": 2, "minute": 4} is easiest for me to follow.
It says {"hour": 8, "minute": 53}
